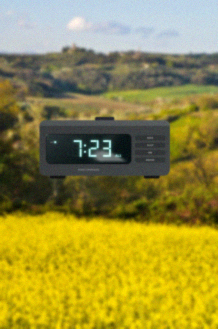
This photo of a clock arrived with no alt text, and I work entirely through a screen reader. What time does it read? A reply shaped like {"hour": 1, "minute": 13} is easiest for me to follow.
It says {"hour": 7, "minute": 23}
